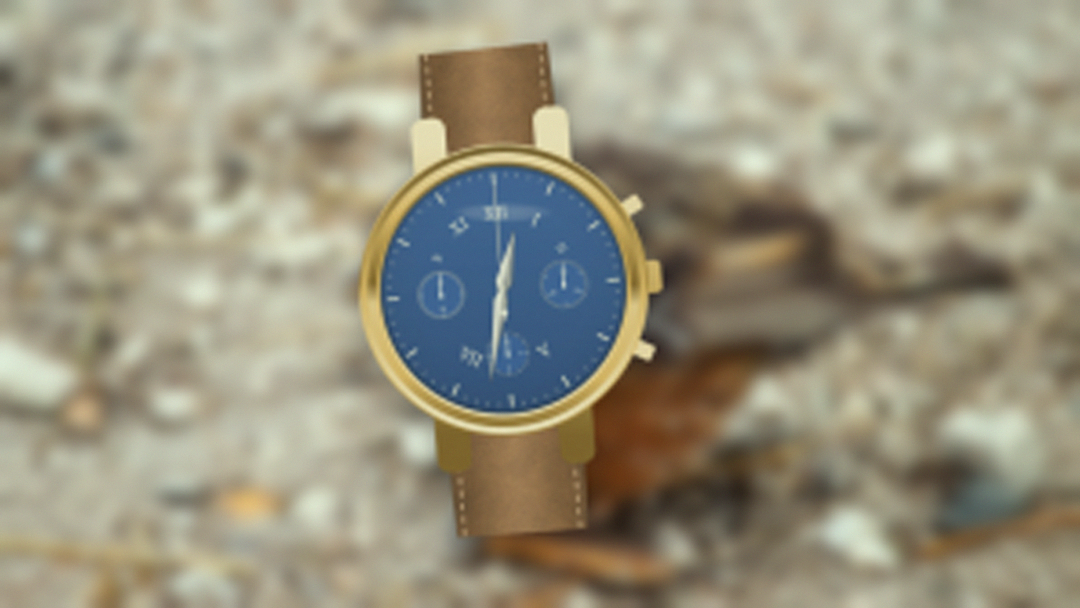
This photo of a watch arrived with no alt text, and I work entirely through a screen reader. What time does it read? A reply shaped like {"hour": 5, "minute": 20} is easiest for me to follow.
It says {"hour": 12, "minute": 32}
